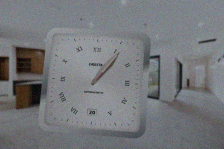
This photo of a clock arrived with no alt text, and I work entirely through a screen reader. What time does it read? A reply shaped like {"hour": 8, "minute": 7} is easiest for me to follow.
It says {"hour": 1, "minute": 6}
